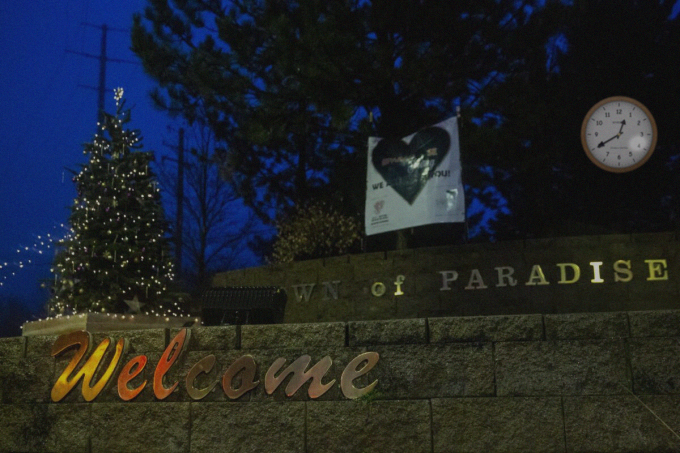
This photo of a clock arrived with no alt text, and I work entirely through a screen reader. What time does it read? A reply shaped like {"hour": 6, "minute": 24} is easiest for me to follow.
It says {"hour": 12, "minute": 40}
